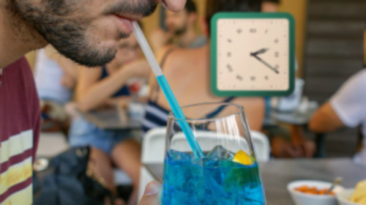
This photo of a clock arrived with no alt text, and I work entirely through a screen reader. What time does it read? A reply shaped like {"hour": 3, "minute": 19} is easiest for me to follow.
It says {"hour": 2, "minute": 21}
